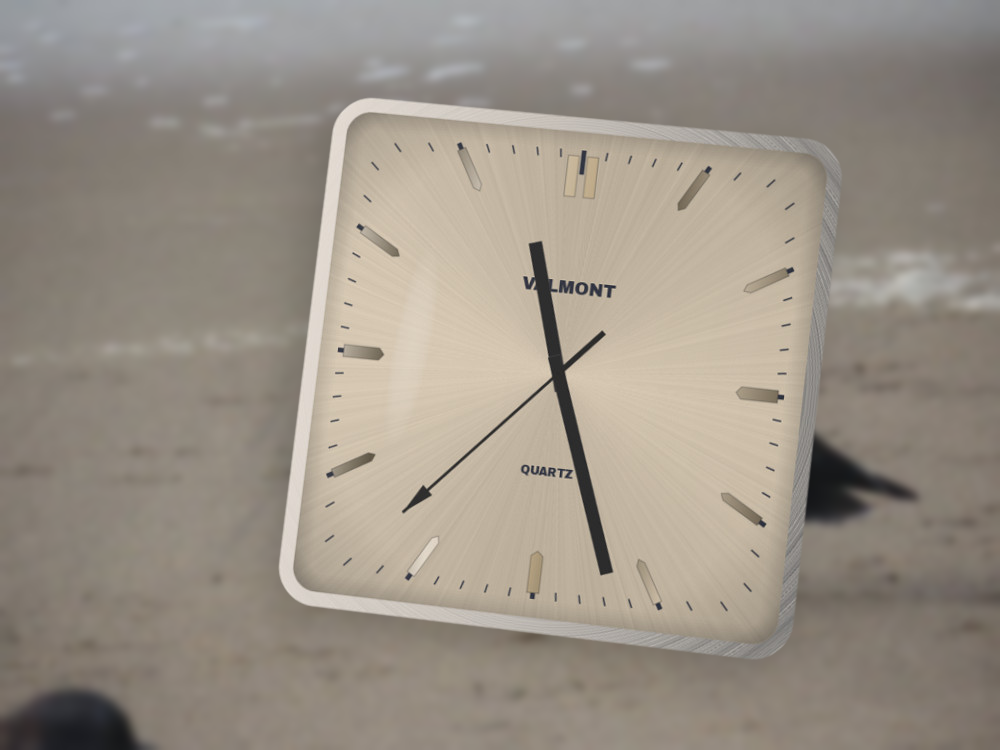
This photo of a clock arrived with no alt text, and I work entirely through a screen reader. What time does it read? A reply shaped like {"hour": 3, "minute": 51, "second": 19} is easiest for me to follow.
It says {"hour": 11, "minute": 26, "second": 37}
